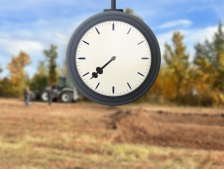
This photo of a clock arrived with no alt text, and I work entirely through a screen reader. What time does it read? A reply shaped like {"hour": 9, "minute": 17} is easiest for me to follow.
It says {"hour": 7, "minute": 38}
